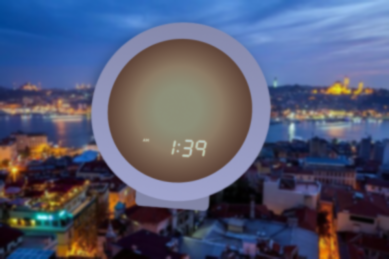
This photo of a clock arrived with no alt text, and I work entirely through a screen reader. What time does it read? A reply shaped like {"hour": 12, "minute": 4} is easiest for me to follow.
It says {"hour": 1, "minute": 39}
